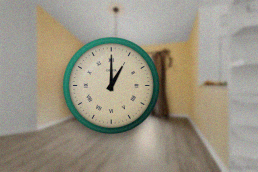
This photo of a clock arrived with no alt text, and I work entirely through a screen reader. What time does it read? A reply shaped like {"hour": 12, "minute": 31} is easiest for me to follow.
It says {"hour": 1, "minute": 0}
